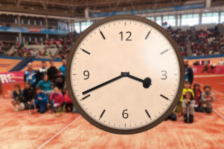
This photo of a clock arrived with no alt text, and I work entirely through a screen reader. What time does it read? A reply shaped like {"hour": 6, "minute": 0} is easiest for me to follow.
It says {"hour": 3, "minute": 41}
